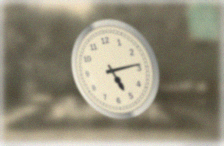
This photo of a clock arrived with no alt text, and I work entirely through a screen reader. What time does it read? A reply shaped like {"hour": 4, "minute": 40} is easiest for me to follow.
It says {"hour": 5, "minute": 14}
